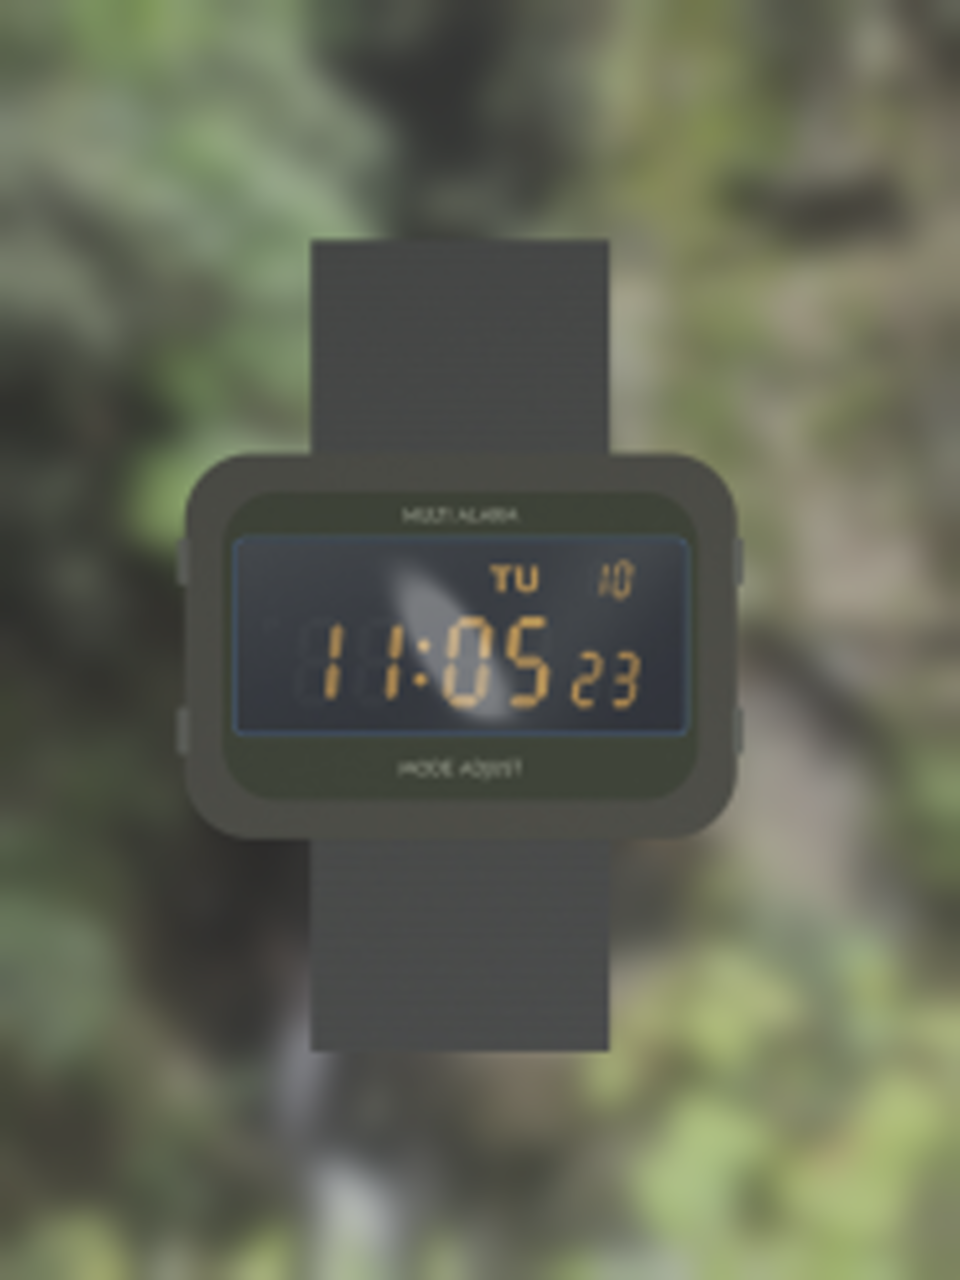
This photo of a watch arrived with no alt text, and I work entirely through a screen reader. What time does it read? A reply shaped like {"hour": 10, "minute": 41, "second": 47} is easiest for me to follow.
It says {"hour": 11, "minute": 5, "second": 23}
